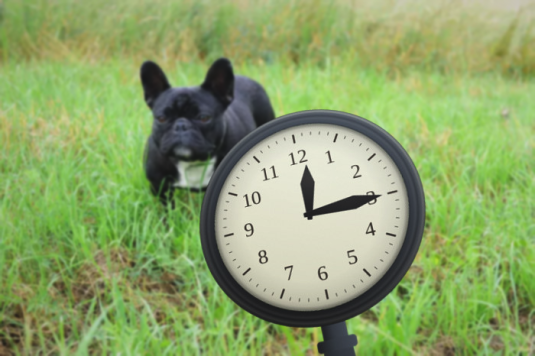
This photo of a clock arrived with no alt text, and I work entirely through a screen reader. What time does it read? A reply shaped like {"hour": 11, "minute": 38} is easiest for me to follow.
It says {"hour": 12, "minute": 15}
